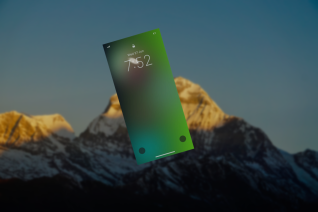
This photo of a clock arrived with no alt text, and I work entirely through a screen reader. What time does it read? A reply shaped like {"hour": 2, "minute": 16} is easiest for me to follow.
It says {"hour": 7, "minute": 52}
